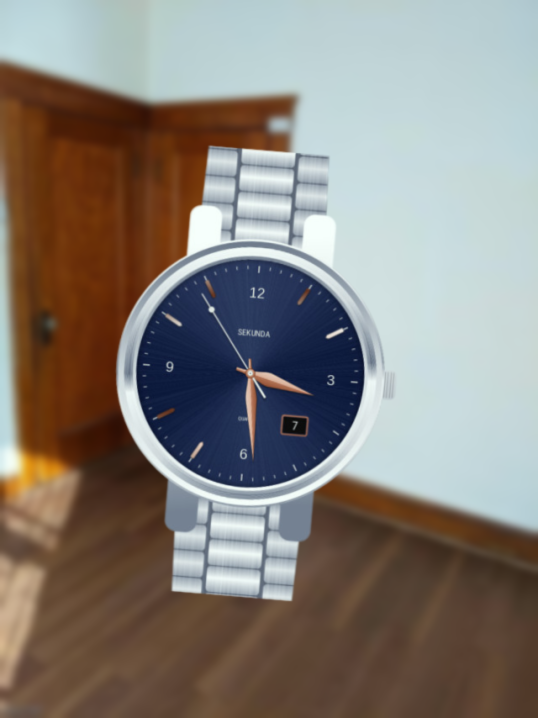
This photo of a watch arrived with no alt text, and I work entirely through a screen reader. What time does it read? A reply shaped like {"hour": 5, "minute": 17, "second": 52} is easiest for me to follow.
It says {"hour": 3, "minute": 28, "second": 54}
